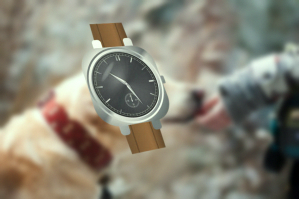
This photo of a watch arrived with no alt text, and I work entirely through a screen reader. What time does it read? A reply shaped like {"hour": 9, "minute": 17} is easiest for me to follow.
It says {"hour": 10, "minute": 26}
